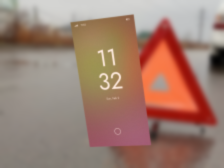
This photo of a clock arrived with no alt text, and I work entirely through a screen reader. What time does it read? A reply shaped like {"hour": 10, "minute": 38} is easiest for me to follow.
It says {"hour": 11, "minute": 32}
